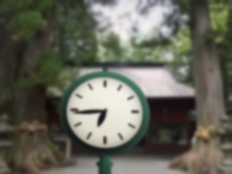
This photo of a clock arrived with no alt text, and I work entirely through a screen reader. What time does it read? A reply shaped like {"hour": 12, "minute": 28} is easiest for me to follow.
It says {"hour": 6, "minute": 44}
